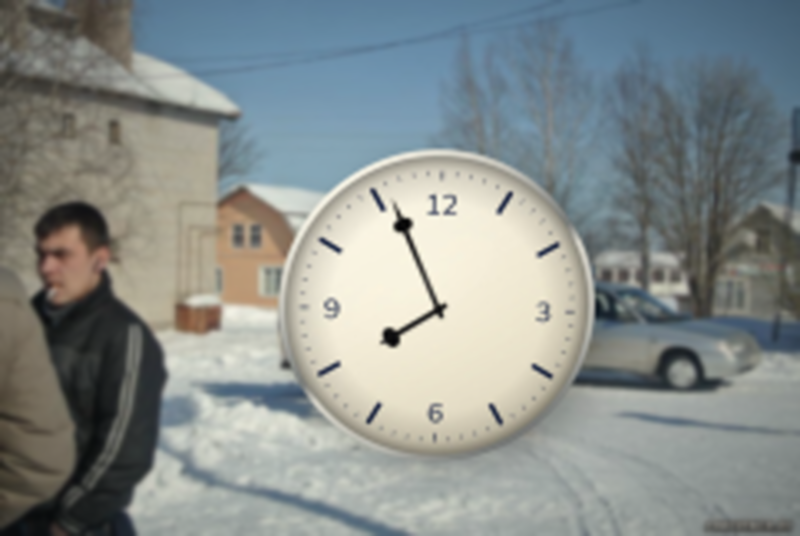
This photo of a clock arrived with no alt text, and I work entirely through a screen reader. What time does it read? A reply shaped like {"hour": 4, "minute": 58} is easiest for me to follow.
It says {"hour": 7, "minute": 56}
